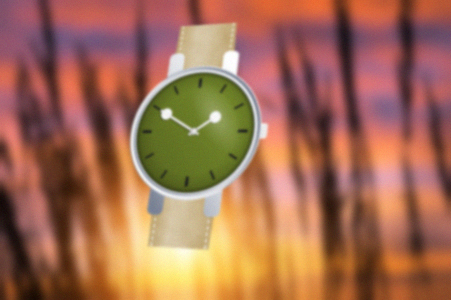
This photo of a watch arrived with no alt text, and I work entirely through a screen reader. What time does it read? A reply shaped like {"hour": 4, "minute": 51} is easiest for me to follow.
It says {"hour": 1, "minute": 50}
